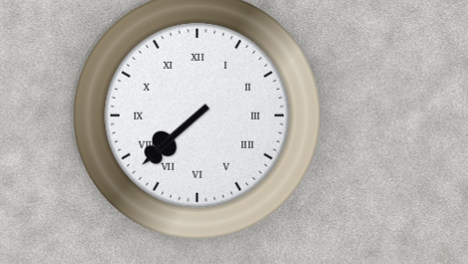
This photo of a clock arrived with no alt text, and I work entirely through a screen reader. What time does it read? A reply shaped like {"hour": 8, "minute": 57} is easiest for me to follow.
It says {"hour": 7, "minute": 38}
